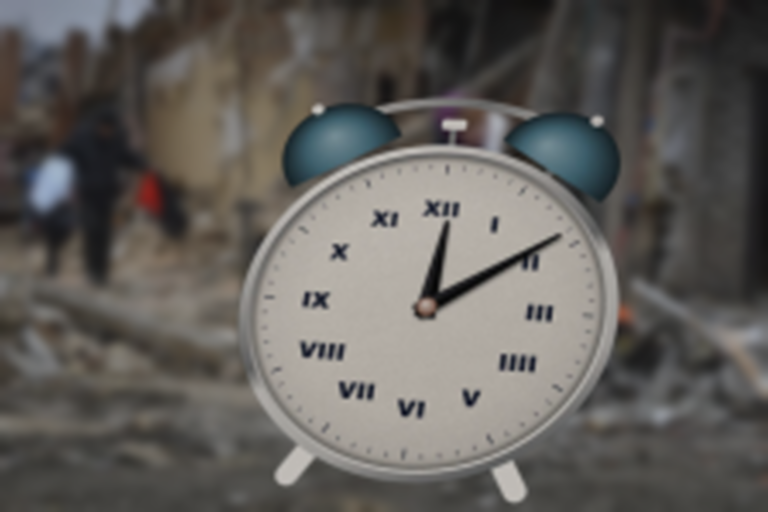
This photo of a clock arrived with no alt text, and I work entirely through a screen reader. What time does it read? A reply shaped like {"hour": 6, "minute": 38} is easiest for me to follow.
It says {"hour": 12, "minute": 9}
